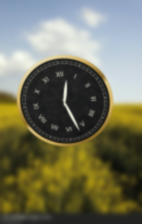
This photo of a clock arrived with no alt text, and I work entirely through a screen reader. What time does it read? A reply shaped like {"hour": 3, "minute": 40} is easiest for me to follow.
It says {"hour": 12, "minute": 27}
